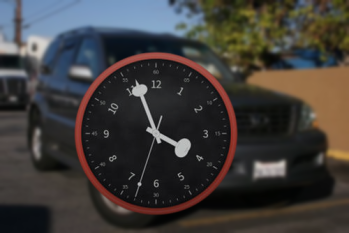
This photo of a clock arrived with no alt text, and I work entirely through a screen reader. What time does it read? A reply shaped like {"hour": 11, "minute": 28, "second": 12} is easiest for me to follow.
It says {"hour": 3, "minute": 56, "second": 33}
